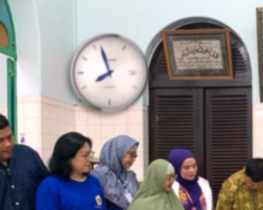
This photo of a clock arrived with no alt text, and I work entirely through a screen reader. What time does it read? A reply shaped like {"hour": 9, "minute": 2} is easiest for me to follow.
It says {"hour": 7, "minute": 57}
